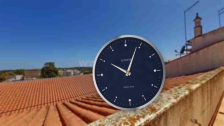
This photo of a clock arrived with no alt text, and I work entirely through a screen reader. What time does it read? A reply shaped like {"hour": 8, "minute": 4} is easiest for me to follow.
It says {"hour": 10, "minute": 4}
